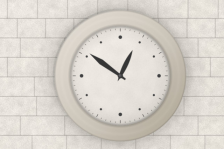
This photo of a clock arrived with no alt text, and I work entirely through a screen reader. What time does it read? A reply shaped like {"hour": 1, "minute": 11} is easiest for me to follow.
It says {"hour": 12, "minute": 51}
